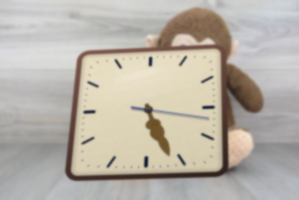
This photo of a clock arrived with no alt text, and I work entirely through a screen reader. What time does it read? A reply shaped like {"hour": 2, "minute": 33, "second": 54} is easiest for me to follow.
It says {"hour": 5, "minute": 26, "second": 17}
